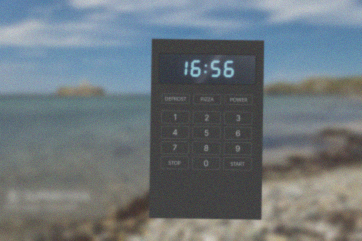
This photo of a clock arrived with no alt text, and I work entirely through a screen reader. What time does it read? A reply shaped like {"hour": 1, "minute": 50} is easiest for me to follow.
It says {"hour": 16, "minute": 56}
